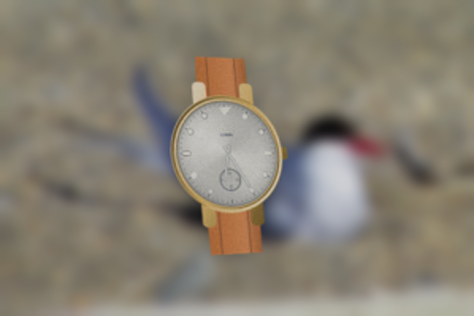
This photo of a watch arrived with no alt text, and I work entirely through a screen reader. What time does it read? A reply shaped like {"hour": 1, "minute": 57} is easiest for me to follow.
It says {"hour": 6, "minute": 25}
